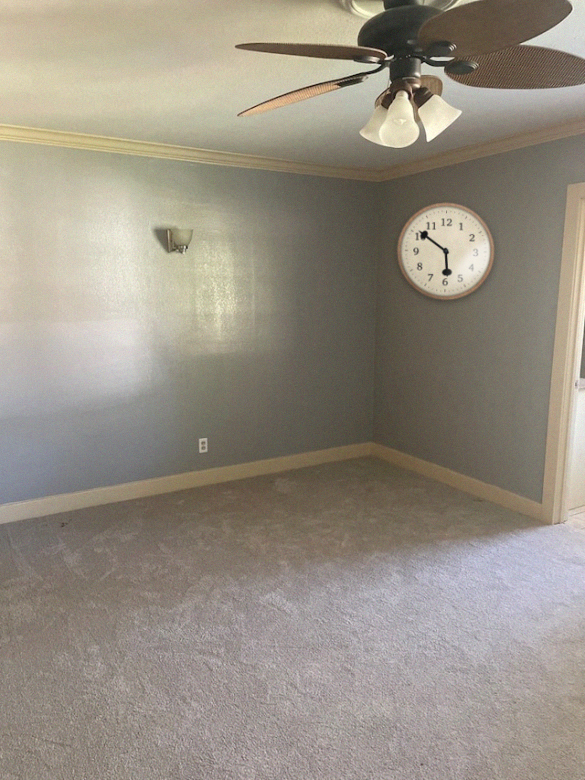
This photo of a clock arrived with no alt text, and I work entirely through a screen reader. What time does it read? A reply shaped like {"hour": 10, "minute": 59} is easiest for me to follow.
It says {"hour": 5, "minute": 51}
